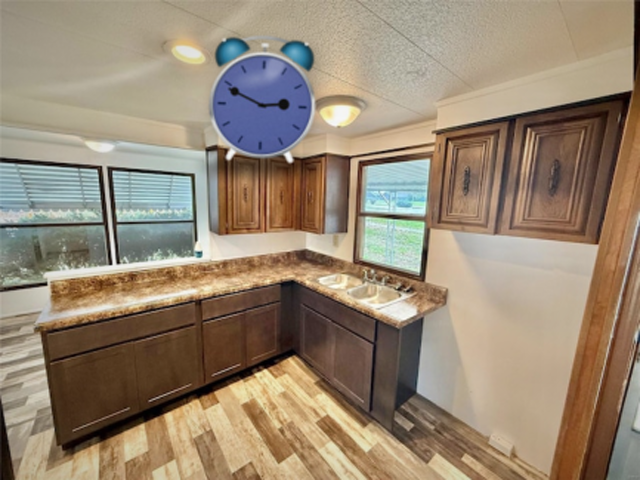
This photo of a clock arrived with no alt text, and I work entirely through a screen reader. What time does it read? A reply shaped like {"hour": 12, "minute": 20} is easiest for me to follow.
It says {"hour": 2, "minute": 49}
